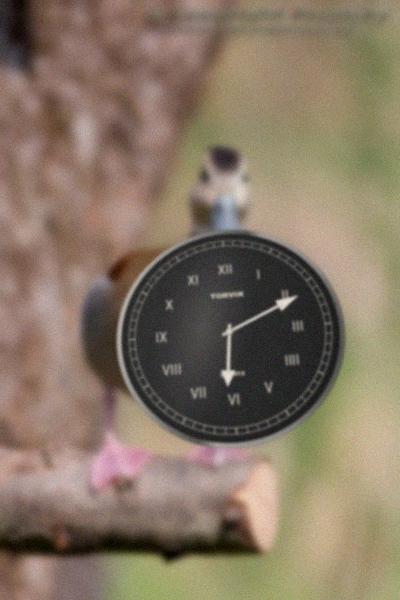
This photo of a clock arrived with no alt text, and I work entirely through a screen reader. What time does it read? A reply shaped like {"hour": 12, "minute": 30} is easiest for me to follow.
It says {"hour": 6, "minute": 11}
